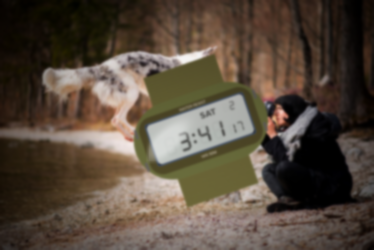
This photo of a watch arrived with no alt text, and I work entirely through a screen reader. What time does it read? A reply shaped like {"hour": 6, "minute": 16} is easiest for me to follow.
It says {"hour": 3, "minute": 41}
